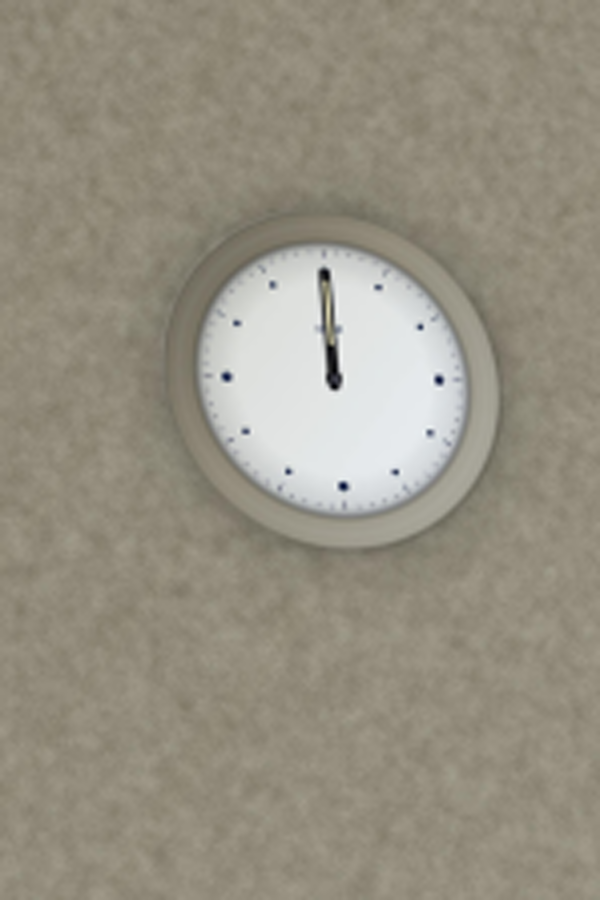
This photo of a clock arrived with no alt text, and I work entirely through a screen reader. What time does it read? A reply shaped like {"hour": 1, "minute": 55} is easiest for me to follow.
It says {"hour": 12, "minute": 0}
